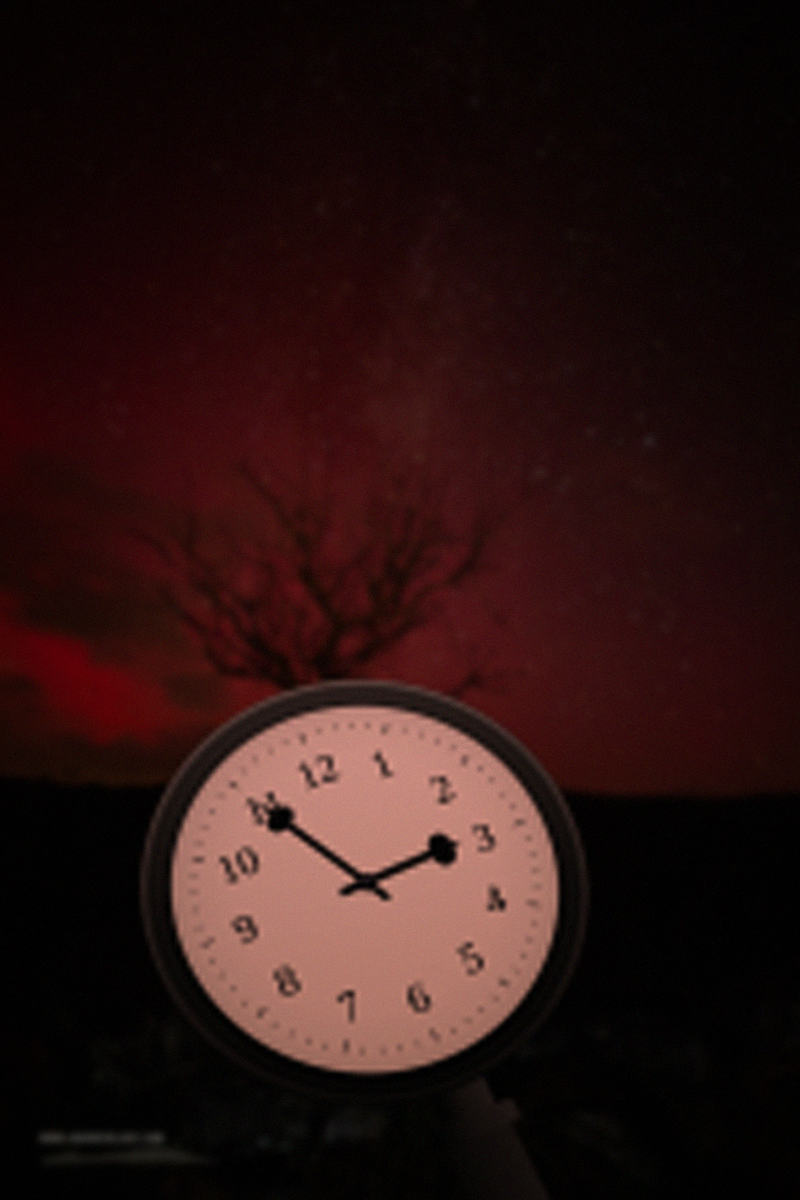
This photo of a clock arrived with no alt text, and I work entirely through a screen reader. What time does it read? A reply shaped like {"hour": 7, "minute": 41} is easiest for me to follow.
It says {"hour": 2, "minute": 55}
